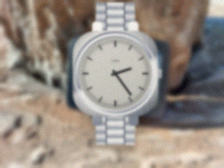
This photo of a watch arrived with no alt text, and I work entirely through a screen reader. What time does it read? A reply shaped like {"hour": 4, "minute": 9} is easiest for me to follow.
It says {"hour": 2, "minute": 24}
